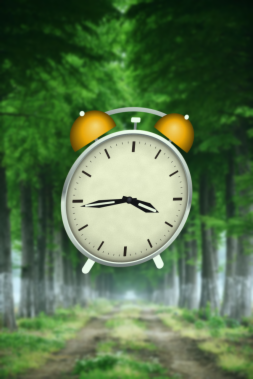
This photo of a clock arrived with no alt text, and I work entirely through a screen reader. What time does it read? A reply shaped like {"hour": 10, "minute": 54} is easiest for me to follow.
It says {"hour": 3, "minute": 44}
